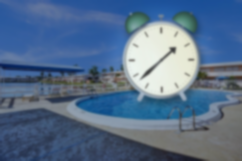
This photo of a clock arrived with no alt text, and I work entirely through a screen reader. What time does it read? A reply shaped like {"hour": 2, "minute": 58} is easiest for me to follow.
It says {"hour": 1, "minute": 38}
